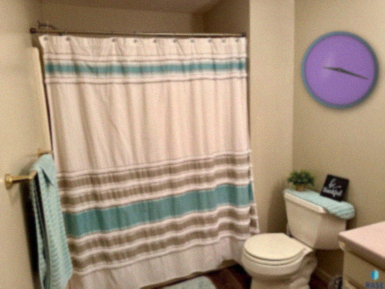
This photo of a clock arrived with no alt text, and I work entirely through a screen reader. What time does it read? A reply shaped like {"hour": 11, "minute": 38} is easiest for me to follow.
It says {"hour": 9, "minute": 18}
